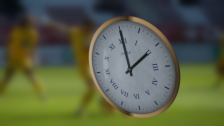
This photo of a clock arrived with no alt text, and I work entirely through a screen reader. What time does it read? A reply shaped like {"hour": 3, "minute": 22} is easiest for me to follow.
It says {"hour": 2, "minute": 0}
